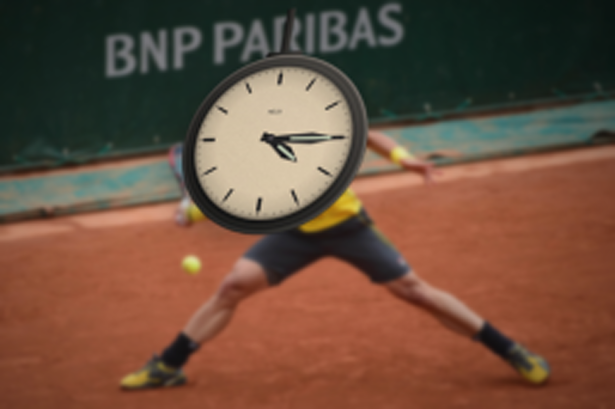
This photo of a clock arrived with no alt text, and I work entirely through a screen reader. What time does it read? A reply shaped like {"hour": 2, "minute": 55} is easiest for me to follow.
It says {"hour": 4, "minute": 15}
